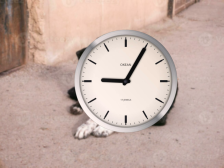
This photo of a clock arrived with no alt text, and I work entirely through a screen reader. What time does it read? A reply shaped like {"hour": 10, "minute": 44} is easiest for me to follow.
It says {"hour": 9, "minute": 5}
